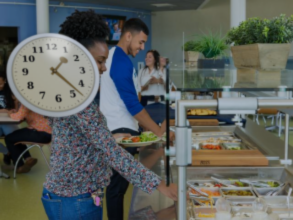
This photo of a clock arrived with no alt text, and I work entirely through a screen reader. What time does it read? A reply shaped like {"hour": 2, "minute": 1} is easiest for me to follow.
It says {"hour": 1, "minute": 23}
